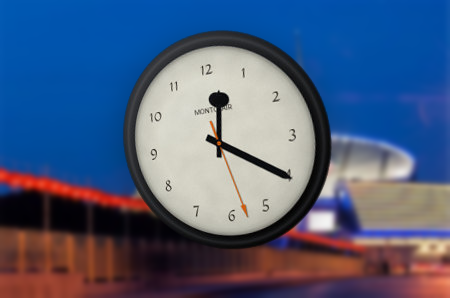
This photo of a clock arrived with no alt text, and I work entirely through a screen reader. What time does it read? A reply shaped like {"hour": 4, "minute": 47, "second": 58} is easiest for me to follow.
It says {"hour": 12, "minute": 20, "second": 28}
